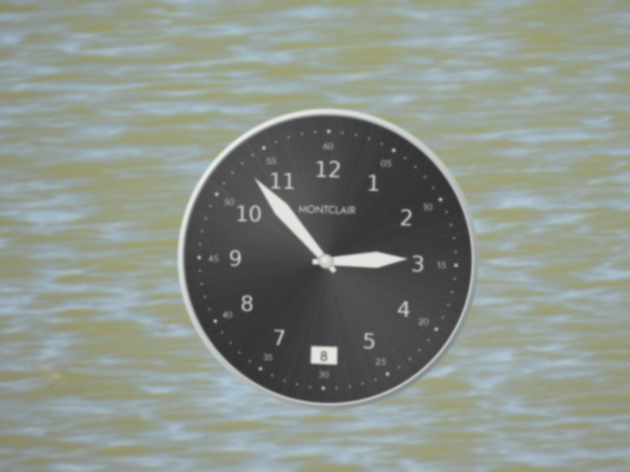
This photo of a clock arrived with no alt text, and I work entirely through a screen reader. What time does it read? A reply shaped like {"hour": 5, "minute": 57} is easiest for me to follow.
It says {"hour": 2, "minute": 53}
